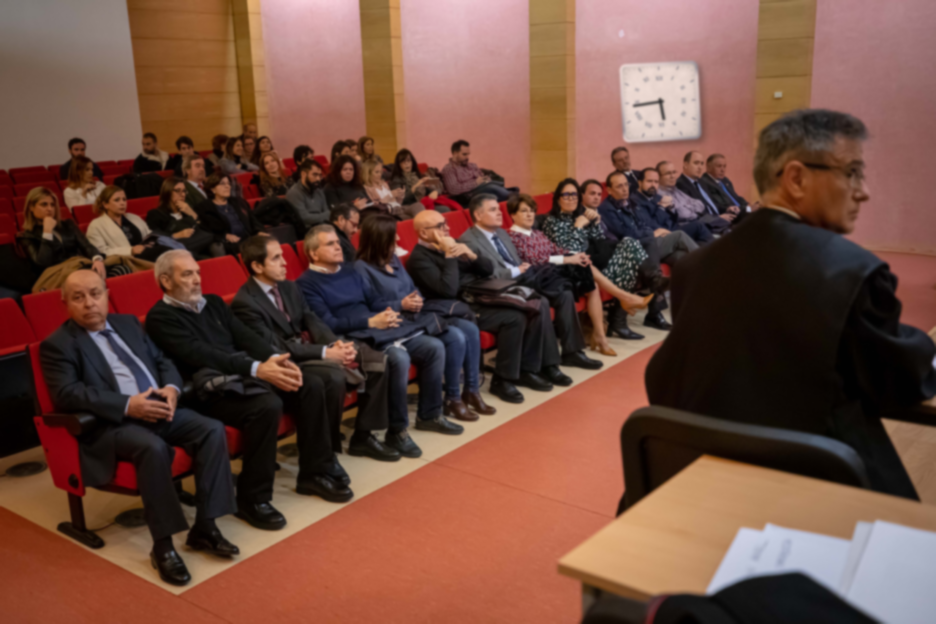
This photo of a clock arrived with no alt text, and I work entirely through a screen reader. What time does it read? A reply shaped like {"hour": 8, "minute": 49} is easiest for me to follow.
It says {"hour": 5, "minute": 44}
